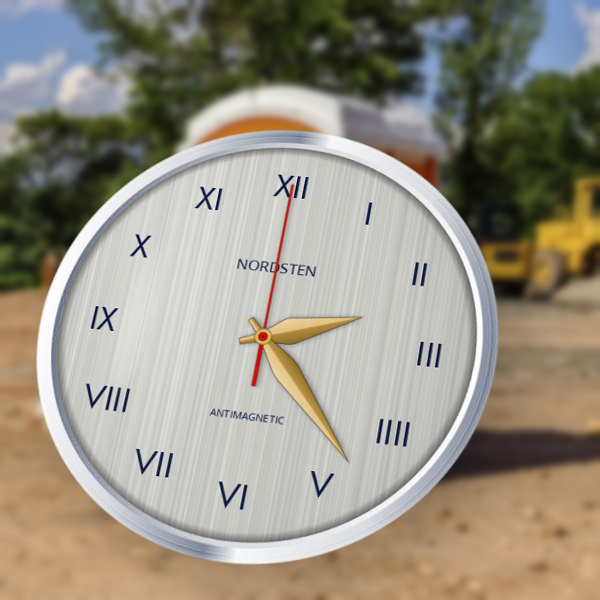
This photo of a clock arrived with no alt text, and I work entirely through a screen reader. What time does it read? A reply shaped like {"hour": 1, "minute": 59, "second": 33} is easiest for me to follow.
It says {"hour": 2, "minute": 23, "second": 0}
